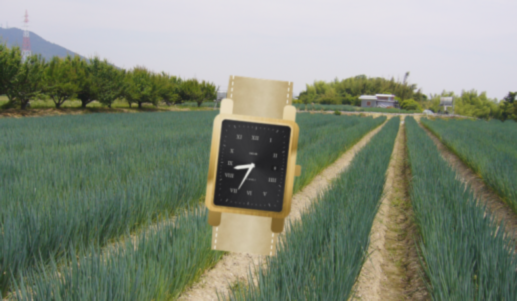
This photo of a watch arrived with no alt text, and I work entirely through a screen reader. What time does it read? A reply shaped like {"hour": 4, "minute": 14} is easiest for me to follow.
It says {"hour": 8, "minute": 34}
